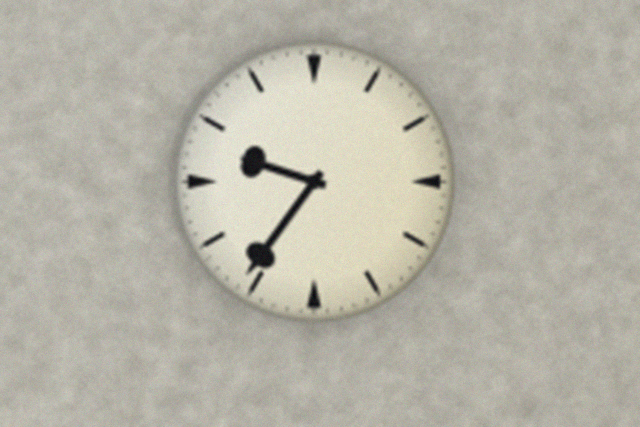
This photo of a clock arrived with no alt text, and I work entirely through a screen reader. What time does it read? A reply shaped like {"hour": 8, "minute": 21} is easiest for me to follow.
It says {"hour": 9, "minute": 36}
